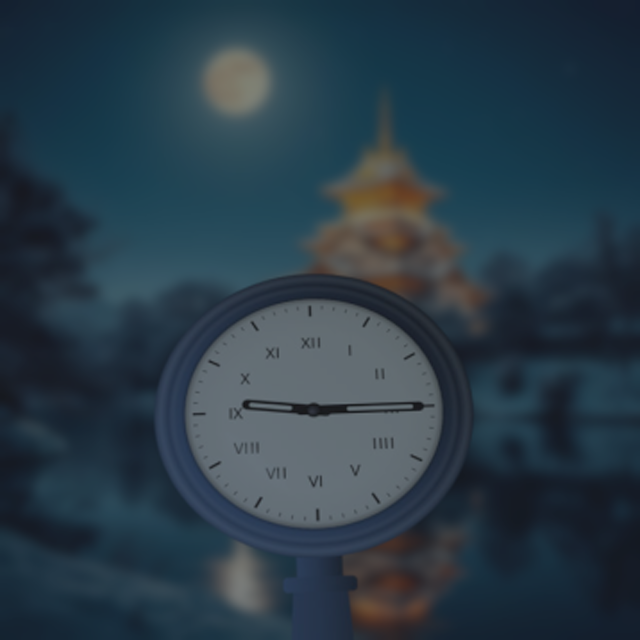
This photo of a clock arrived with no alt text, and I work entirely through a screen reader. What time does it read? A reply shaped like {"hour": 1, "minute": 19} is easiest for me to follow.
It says {"hour": 9, "minute": 15}
